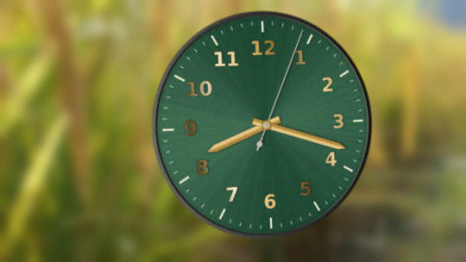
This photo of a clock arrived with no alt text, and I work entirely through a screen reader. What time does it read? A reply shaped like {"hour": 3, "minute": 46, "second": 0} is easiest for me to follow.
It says {"hour": 8, "minute": 18, "second": 4}
